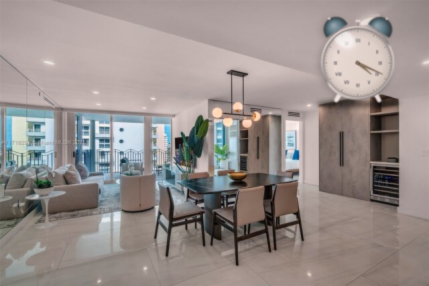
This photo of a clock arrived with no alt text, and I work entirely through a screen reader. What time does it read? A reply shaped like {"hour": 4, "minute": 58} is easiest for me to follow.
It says {"hour": 4, "minute": 19}
